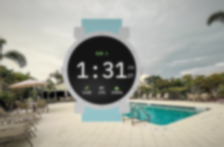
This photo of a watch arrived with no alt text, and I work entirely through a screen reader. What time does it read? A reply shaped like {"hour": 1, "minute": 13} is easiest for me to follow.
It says {"hour": 1, "minute": 31}
